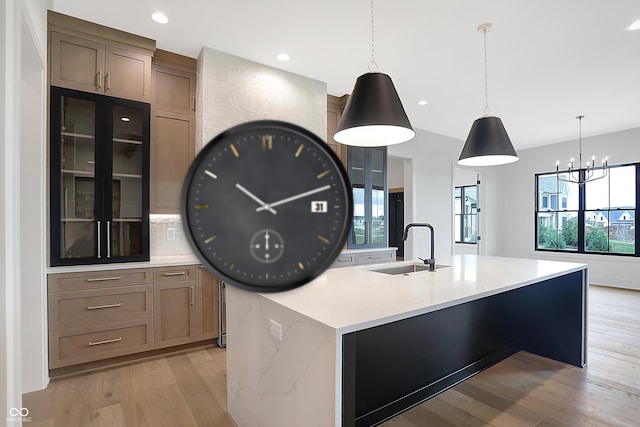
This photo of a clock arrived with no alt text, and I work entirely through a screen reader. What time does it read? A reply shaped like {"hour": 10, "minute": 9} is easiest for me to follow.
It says {"hour": 10, "minute": 12}
